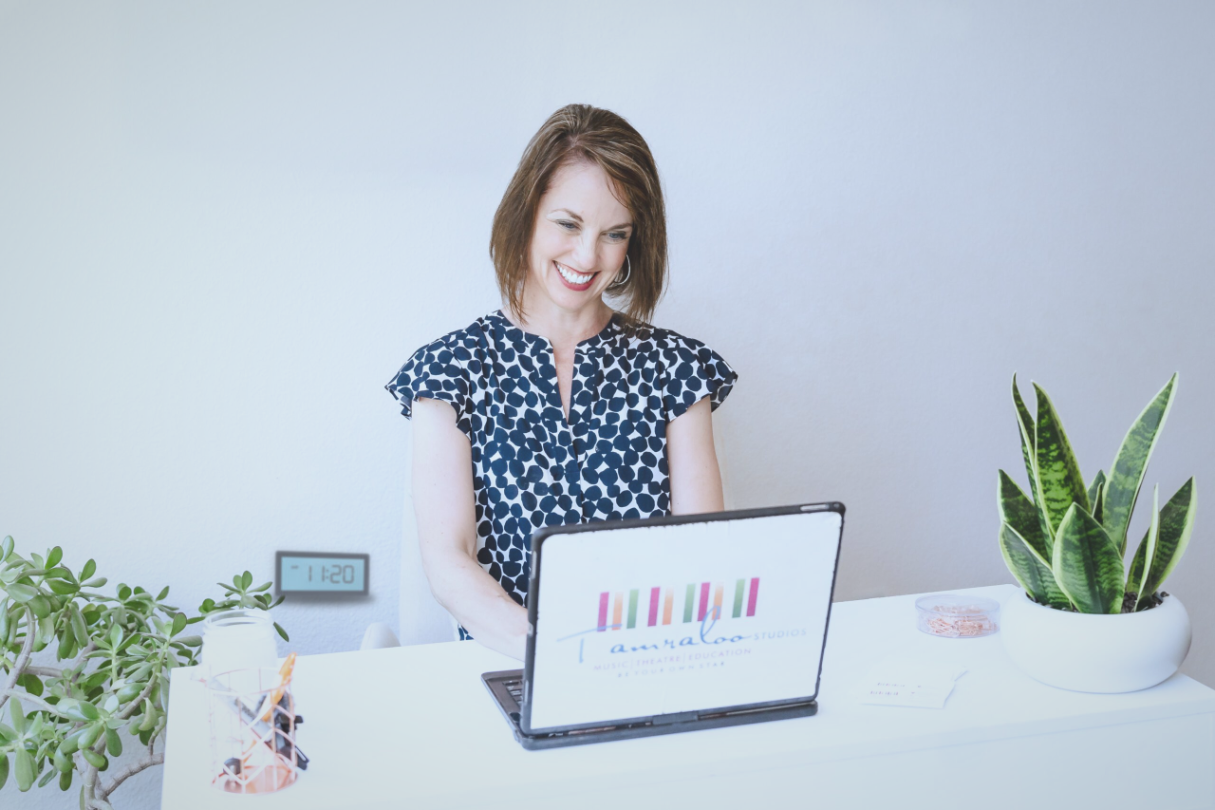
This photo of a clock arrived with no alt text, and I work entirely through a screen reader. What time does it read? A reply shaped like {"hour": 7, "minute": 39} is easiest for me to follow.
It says {"hour": 11, "minute": 20}
